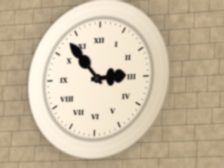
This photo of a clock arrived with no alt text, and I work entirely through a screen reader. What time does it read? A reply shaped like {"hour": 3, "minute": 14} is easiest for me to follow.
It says {"hour": 2, "minute": 53}
